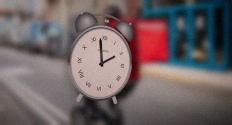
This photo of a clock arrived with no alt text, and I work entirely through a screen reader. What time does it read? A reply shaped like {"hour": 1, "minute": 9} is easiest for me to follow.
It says {"hour": 1, "minute": 58}
